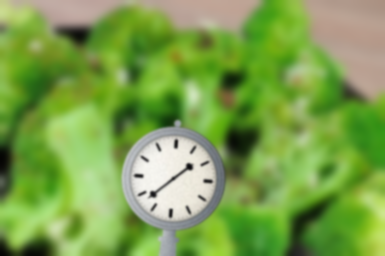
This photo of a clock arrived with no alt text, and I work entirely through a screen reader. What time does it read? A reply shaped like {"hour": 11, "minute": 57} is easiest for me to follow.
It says {"hour": 1, "minute": 38}
